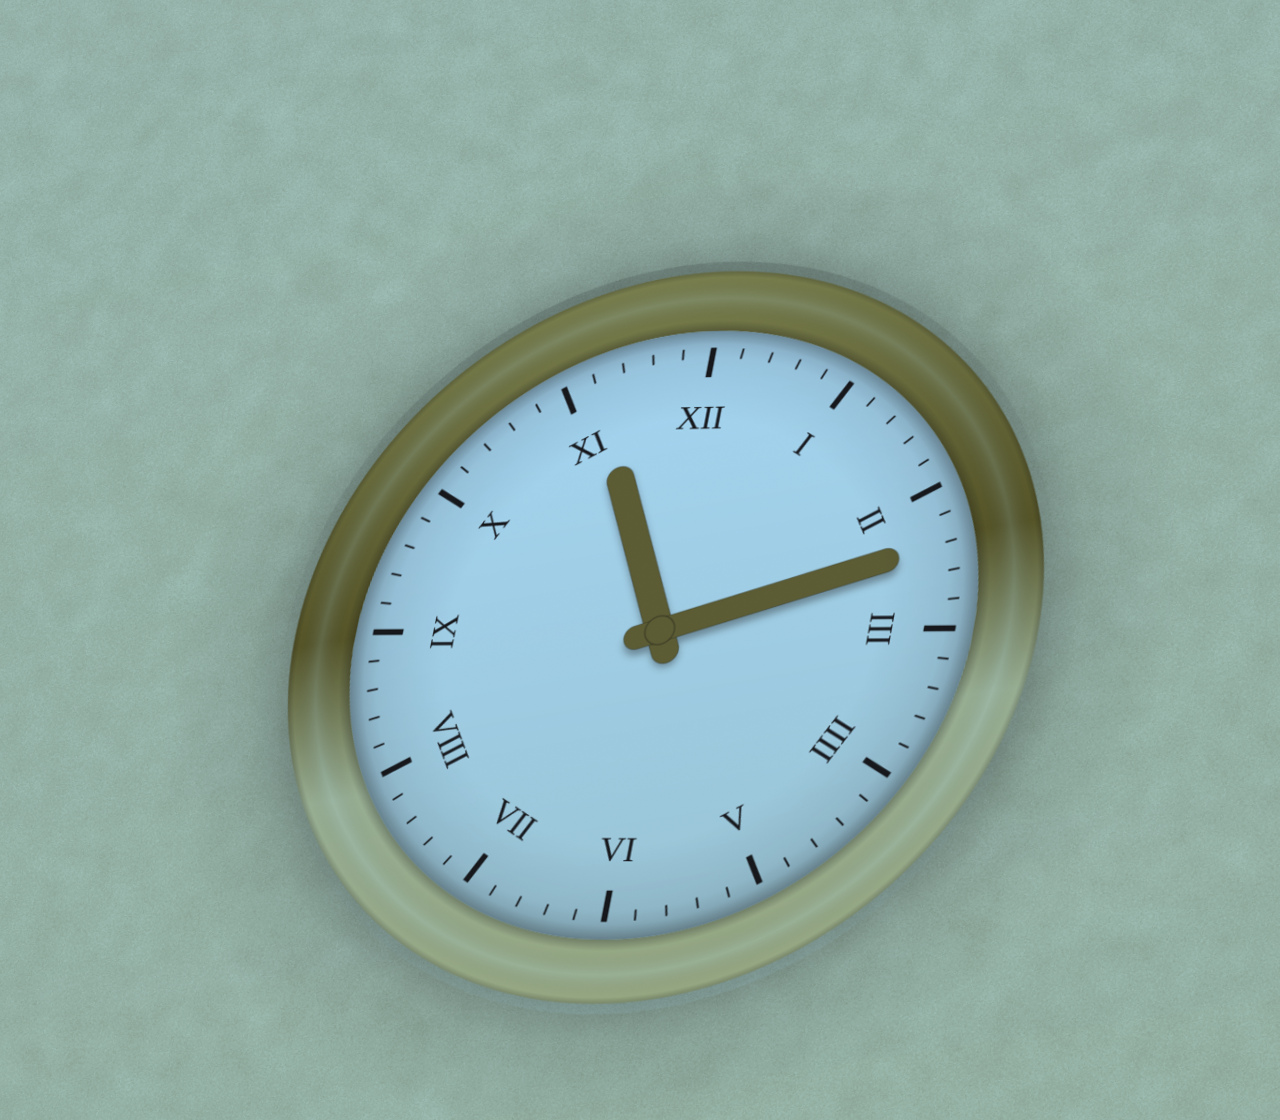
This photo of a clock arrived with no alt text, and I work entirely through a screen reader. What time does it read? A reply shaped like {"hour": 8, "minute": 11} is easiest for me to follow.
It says {"hour": 11, "minute": 12}
